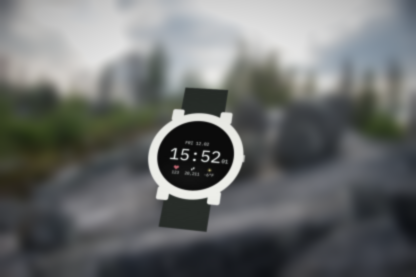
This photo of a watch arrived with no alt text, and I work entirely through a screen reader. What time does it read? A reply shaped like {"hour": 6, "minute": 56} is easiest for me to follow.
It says {"hour": 15, "minute": 52}
